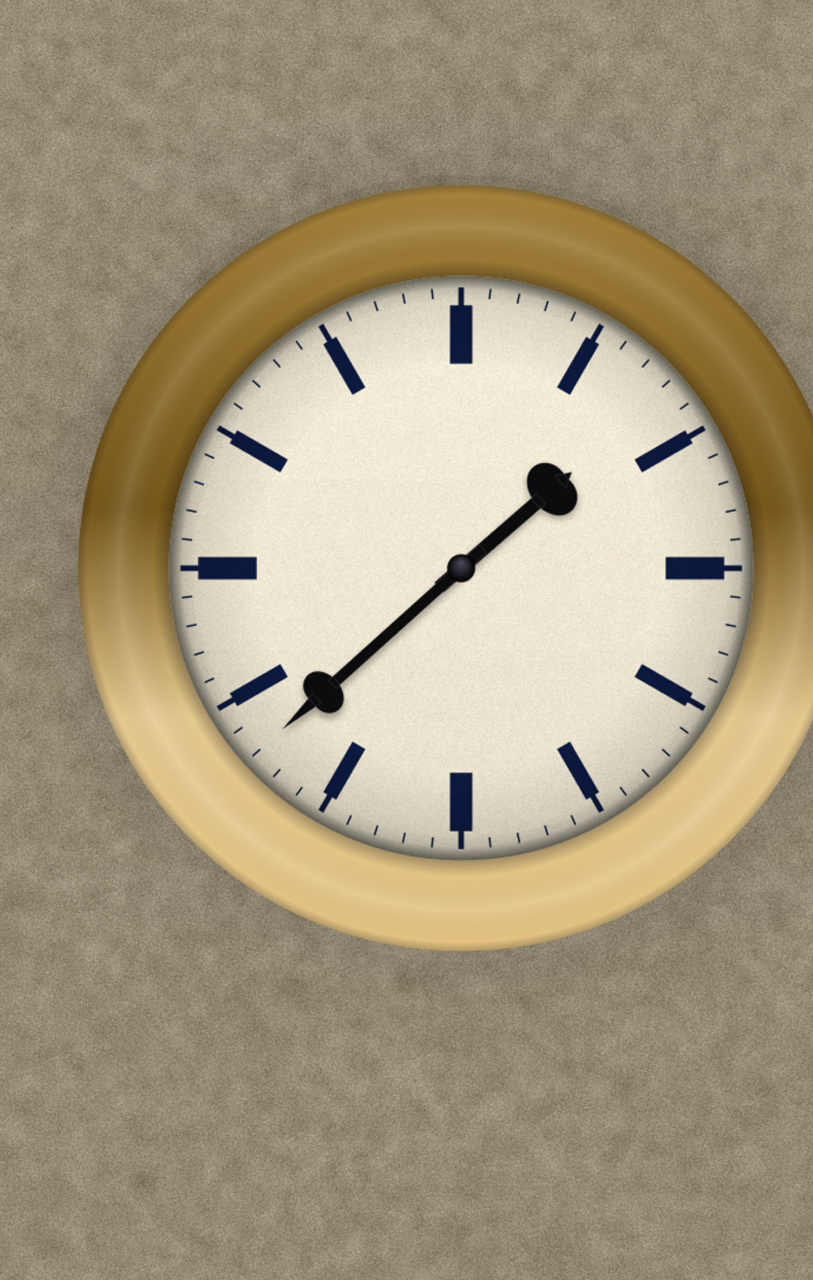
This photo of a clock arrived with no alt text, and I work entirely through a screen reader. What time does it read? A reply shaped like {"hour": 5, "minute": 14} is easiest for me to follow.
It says {"hour": 1, "minute": 38}
